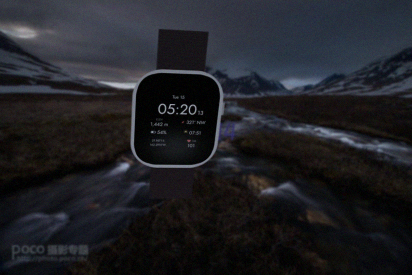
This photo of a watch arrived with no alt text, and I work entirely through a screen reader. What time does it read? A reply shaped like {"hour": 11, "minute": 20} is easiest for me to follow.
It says {"hour": 5, "minute": 20}
